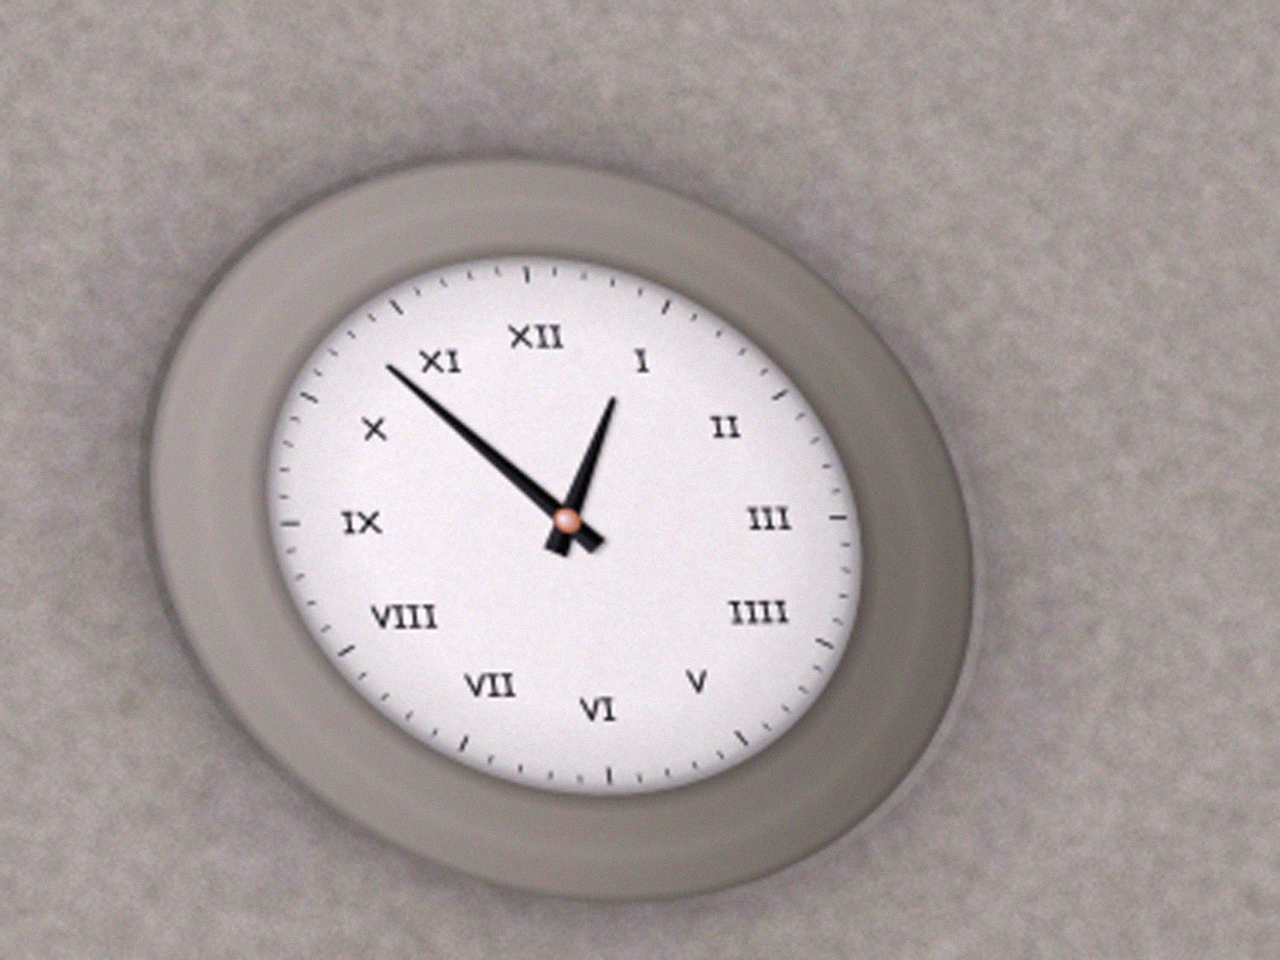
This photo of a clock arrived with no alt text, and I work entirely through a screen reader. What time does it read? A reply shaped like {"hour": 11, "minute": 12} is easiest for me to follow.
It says {"hour": 12, "minute": 53}
